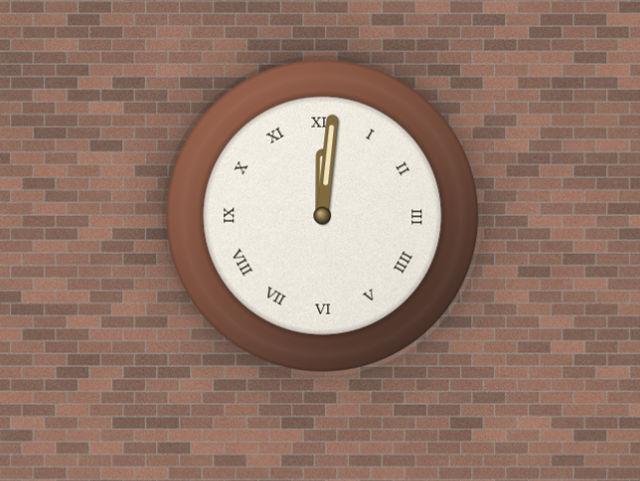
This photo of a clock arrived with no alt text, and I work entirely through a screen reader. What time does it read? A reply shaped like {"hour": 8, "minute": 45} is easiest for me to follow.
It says {"hour": 12, "minute": 1}
